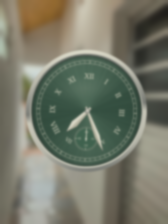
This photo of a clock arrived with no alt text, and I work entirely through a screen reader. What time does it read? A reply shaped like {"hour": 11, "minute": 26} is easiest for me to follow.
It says {"hour": 7, "minute": 26}
